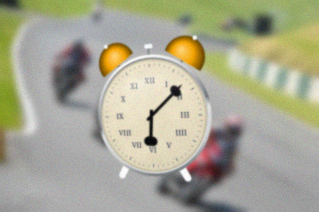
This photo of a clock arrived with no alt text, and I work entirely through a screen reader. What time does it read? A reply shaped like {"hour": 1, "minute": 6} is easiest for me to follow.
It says {"hour": 6, "minute": 8}
